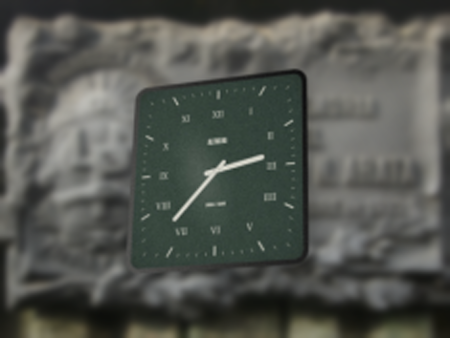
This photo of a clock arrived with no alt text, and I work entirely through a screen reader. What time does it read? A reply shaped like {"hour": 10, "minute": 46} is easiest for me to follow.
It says {"hour": 2, "minute": 37}
